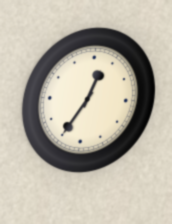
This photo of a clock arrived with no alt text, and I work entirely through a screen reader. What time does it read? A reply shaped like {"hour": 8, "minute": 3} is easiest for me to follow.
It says {"hour": 12, "minute": 35}
